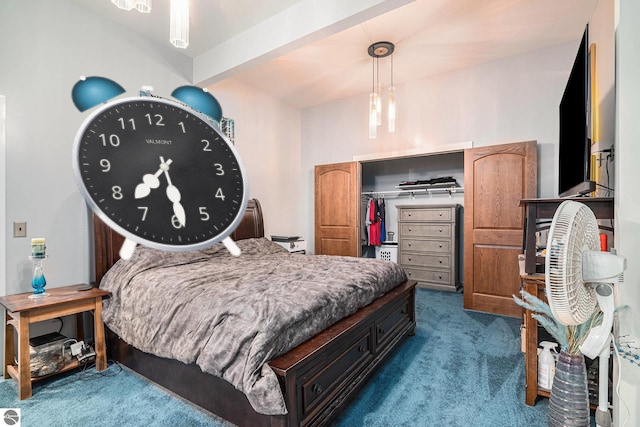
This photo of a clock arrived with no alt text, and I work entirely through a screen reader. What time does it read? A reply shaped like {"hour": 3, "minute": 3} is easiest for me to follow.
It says {"hour": 7, "minute": 29}
